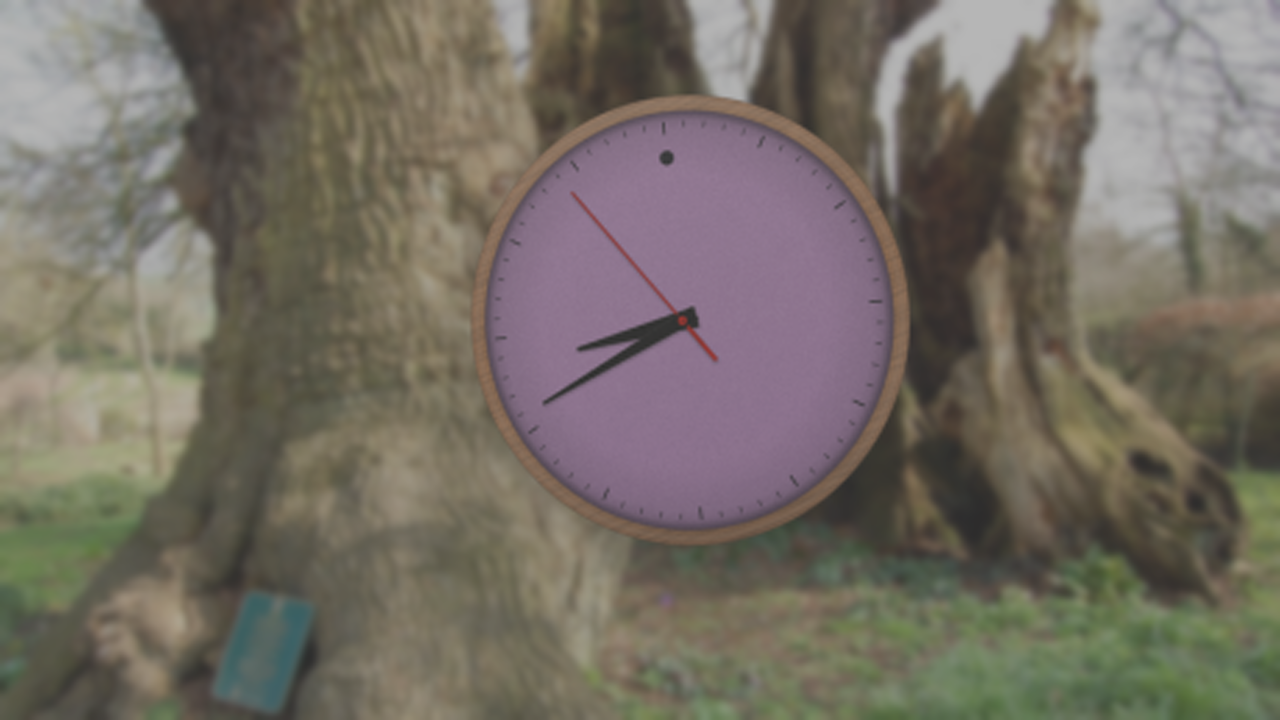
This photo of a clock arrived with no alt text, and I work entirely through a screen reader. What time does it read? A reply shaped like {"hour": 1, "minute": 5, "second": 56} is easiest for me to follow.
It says {"hour": 8, "minute": 40, "second": 54}
